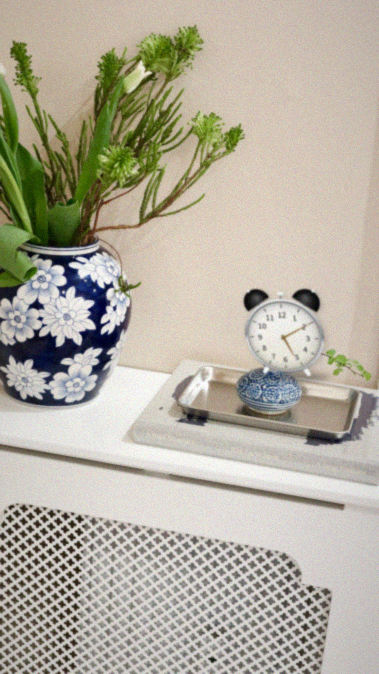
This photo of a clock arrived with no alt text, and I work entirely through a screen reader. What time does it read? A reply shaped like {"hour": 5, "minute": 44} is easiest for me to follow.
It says {"hour": 5, "minute": 10}
